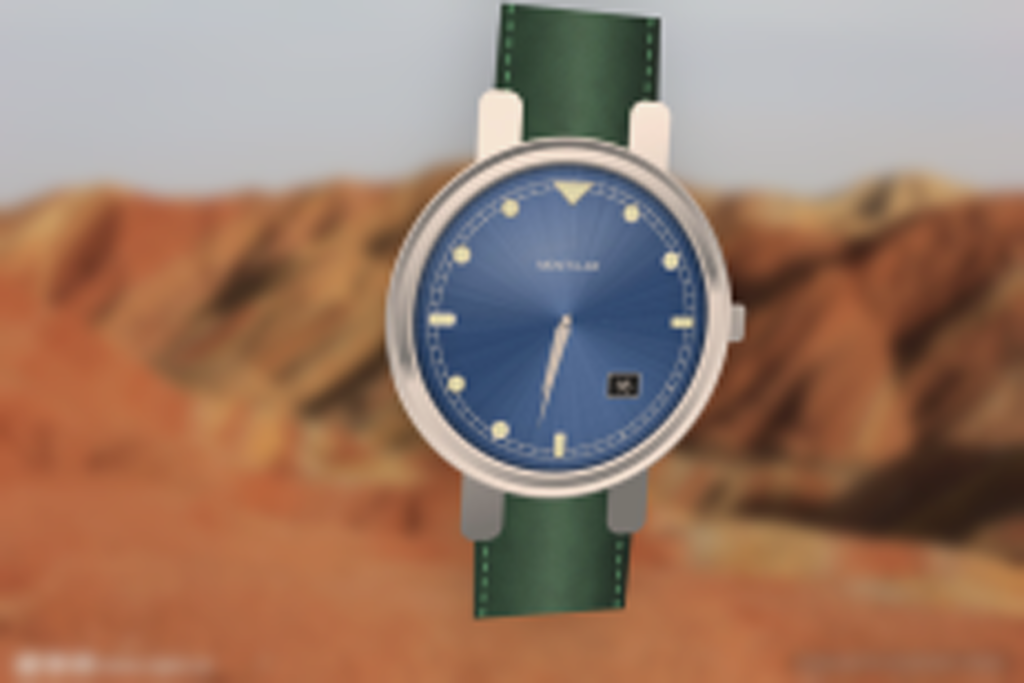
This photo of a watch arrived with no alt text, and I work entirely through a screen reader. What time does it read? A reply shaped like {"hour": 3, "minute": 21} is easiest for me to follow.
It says {"hour": 6, "minute": 32}
